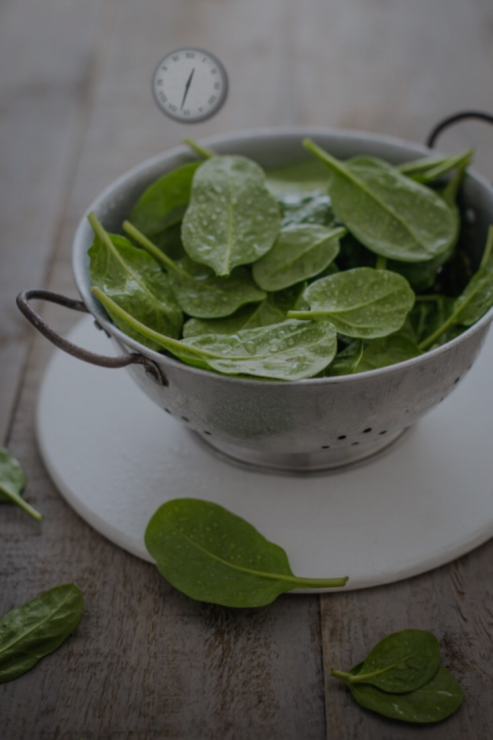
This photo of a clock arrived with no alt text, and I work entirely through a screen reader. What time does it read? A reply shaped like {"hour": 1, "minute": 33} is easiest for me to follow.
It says {"hour": 12, "minute": 32}
